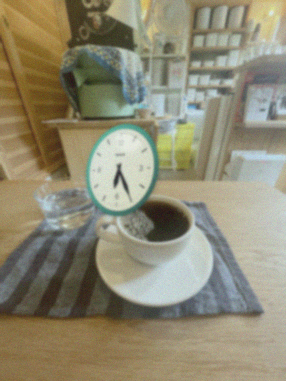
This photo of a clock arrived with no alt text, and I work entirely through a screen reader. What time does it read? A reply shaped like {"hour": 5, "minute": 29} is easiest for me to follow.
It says {"hour": 6, "minute": 25}
